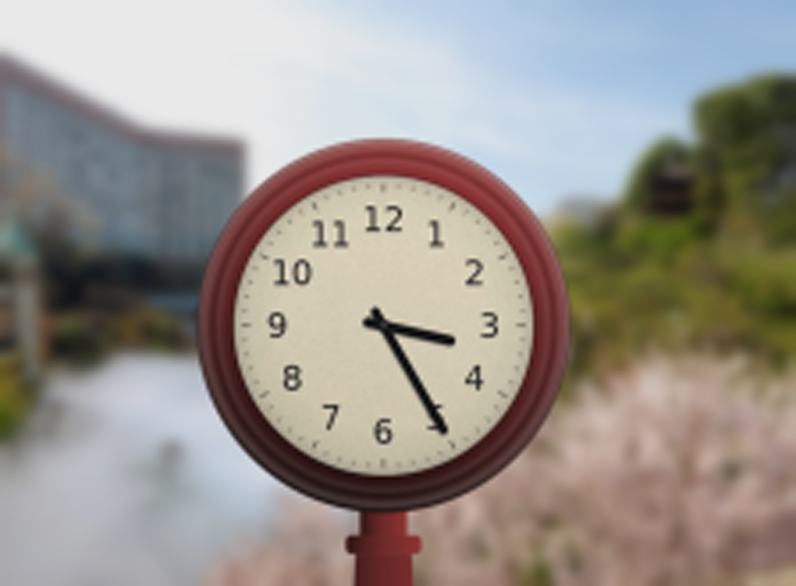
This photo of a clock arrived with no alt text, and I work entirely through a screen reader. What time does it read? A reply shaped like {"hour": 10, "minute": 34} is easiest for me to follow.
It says {"hour": 3, "minute": 25}
